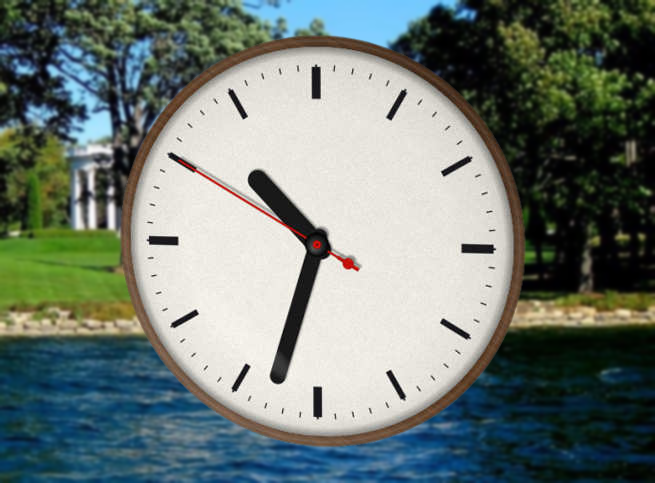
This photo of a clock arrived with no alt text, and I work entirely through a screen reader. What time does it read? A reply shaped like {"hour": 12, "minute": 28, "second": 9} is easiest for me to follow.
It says {"hour": 10, "minute": 32, "second": 50}
